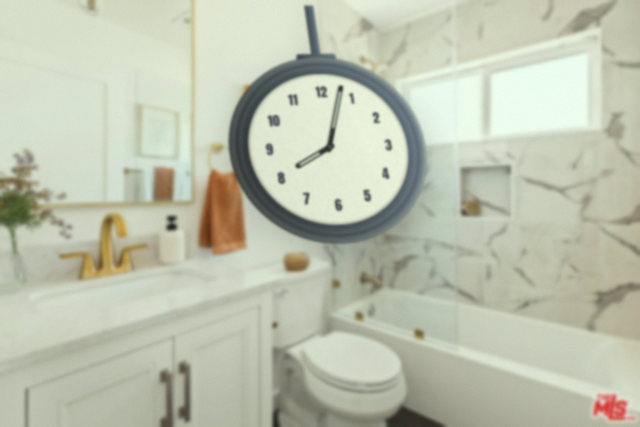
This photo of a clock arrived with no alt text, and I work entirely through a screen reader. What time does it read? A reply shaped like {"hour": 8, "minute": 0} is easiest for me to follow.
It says {"hour": 8, "minute": 3}
